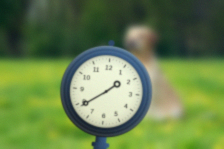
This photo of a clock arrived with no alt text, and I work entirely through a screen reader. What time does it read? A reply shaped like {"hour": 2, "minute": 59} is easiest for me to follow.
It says {"hour": 1, "minute": 39}
